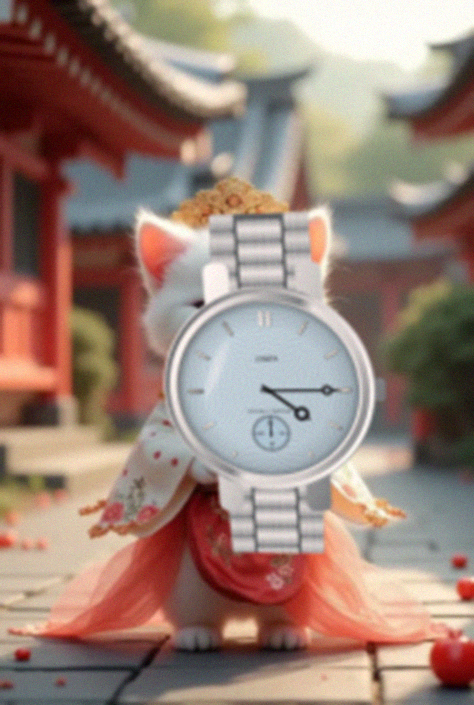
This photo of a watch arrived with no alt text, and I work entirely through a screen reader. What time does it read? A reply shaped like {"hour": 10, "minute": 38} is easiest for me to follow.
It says {"hour": 4, "minute": 15}
